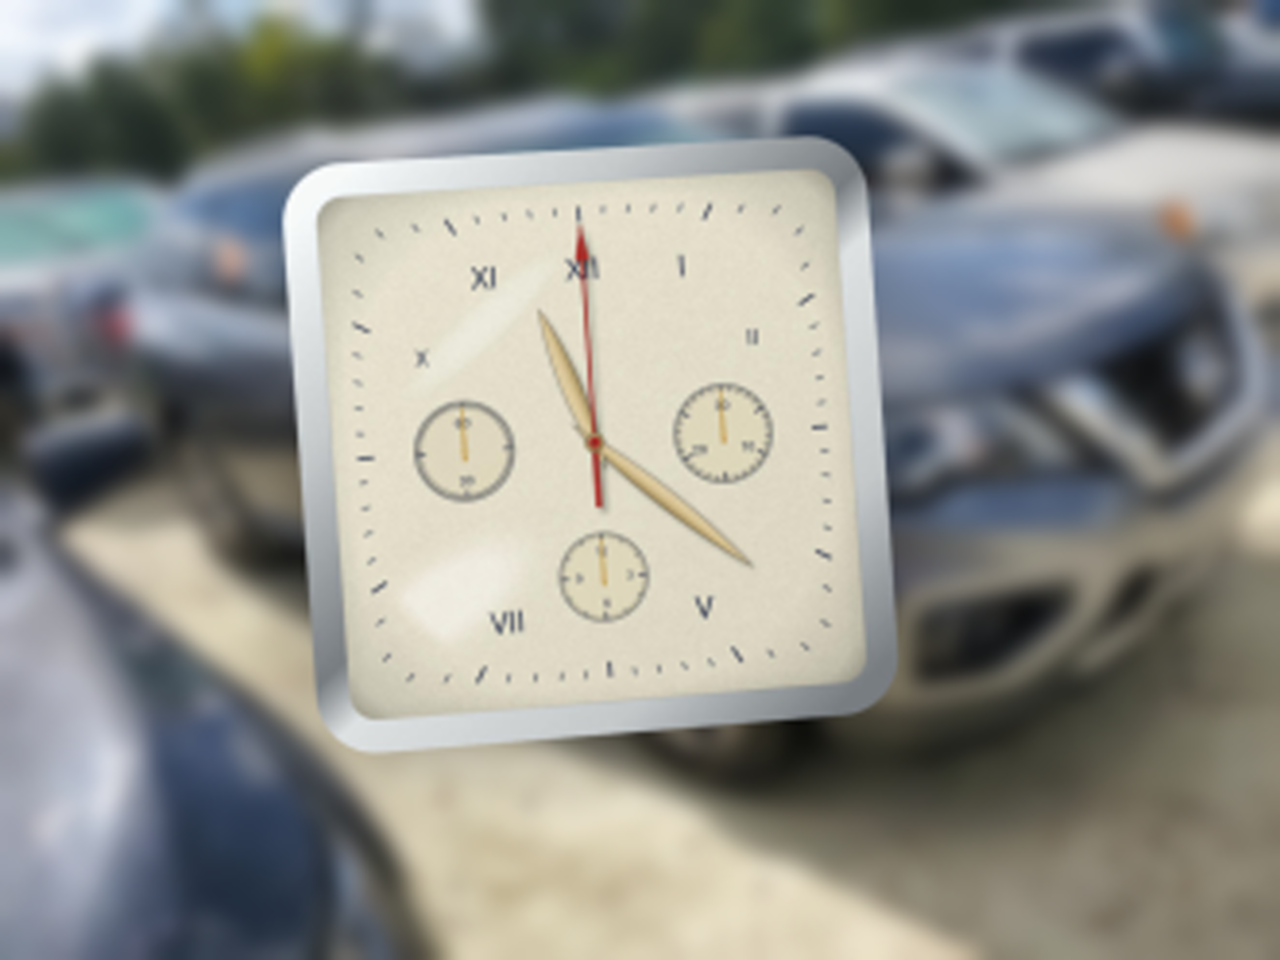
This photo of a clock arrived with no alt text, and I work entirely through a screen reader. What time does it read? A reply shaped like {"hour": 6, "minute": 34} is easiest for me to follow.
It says {"hour": 11, "minute": 22}
